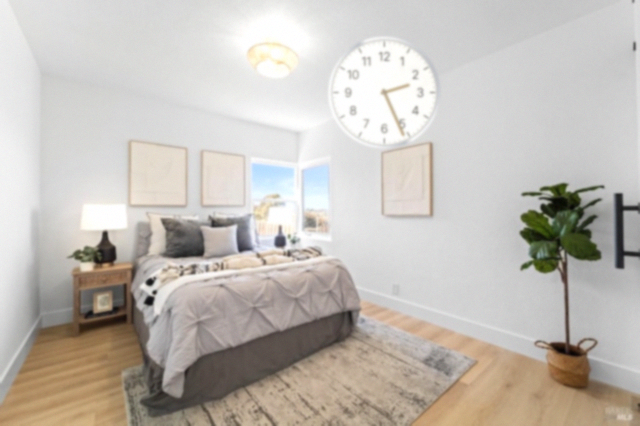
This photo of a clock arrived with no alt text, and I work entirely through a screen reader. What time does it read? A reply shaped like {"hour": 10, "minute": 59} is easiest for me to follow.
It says {"hour": 2, "minute": 26}
